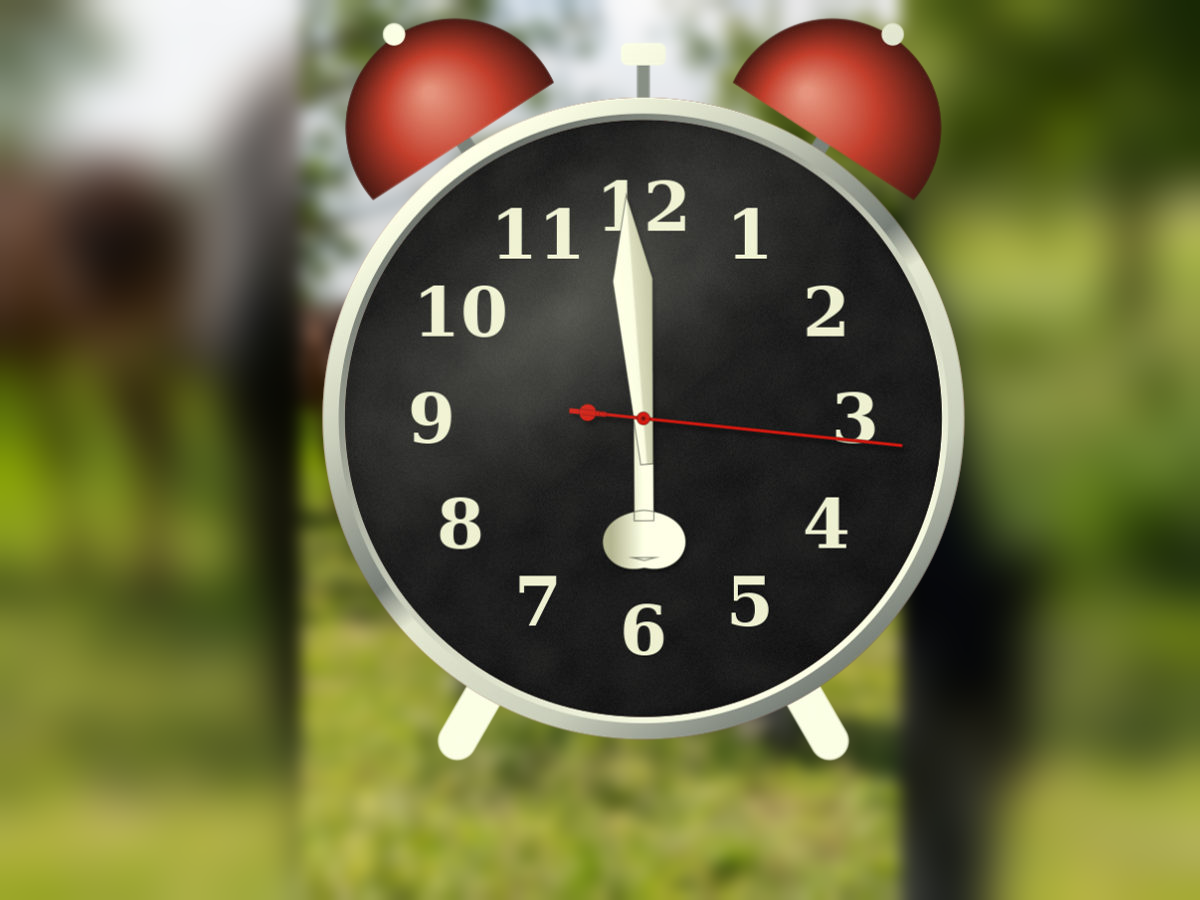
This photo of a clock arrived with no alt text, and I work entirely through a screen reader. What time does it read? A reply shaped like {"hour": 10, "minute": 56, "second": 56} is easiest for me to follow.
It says {"hour": 5, "minute": 59, "second": 16}
